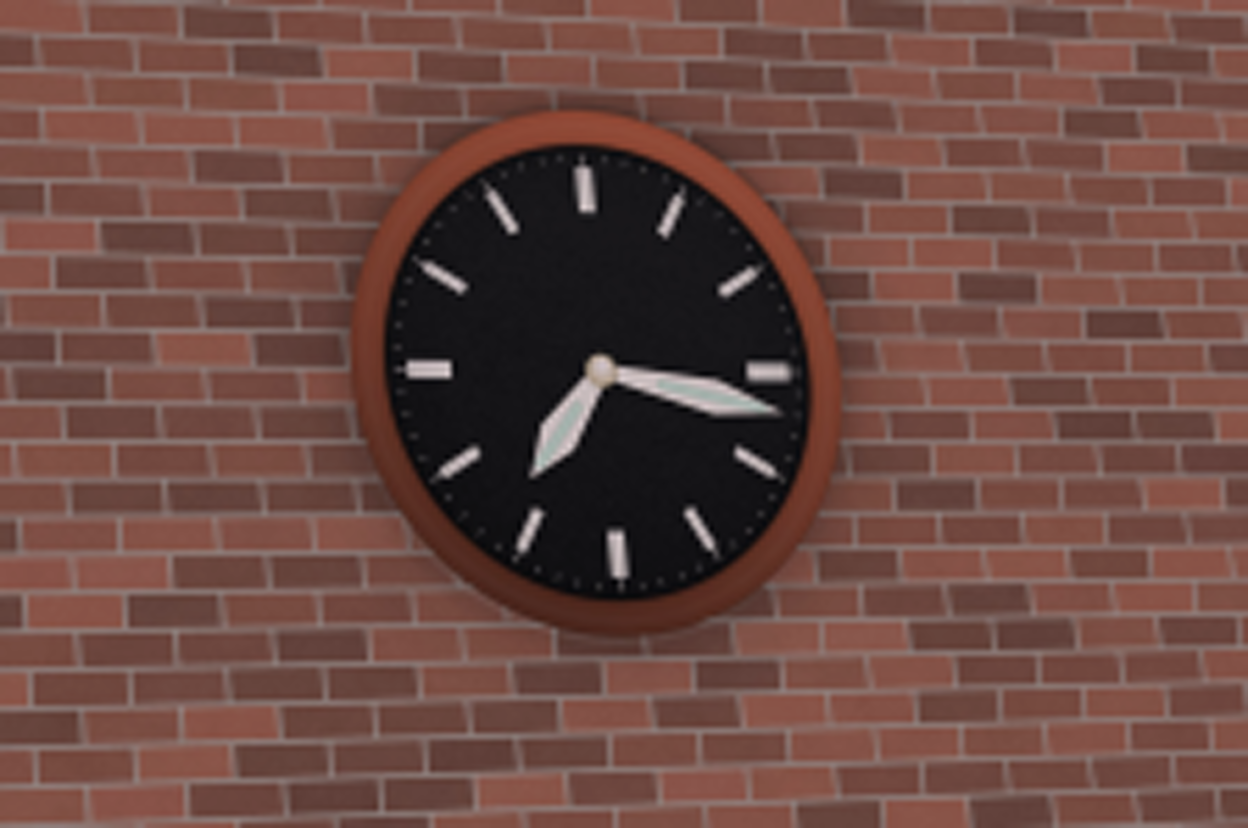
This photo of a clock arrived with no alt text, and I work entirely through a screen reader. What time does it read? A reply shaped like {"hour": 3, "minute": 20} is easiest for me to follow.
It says {"hour": 7, "minute": 17}
